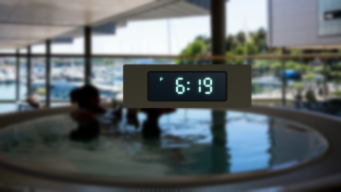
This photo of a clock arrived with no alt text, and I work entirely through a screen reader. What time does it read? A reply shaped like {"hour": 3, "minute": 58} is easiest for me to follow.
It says {"hour": 6, "minute": 19}
